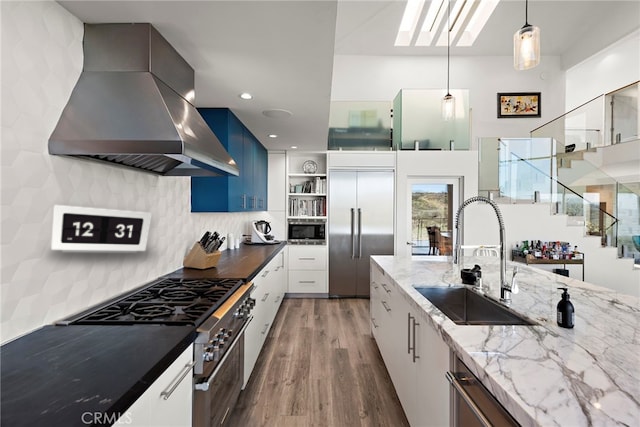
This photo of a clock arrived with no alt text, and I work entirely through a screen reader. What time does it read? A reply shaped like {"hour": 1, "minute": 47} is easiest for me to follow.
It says {"hour": 12, "minute": 31}
